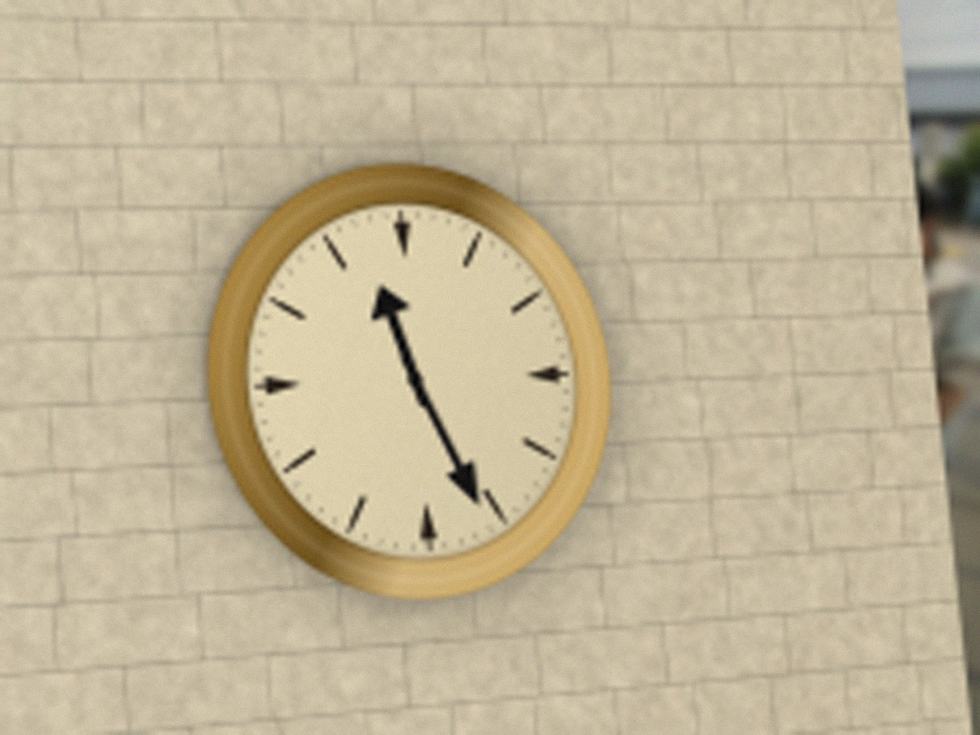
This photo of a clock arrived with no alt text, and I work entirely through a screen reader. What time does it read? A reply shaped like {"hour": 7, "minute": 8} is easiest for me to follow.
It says {"hour": 11, "minute": 26}
